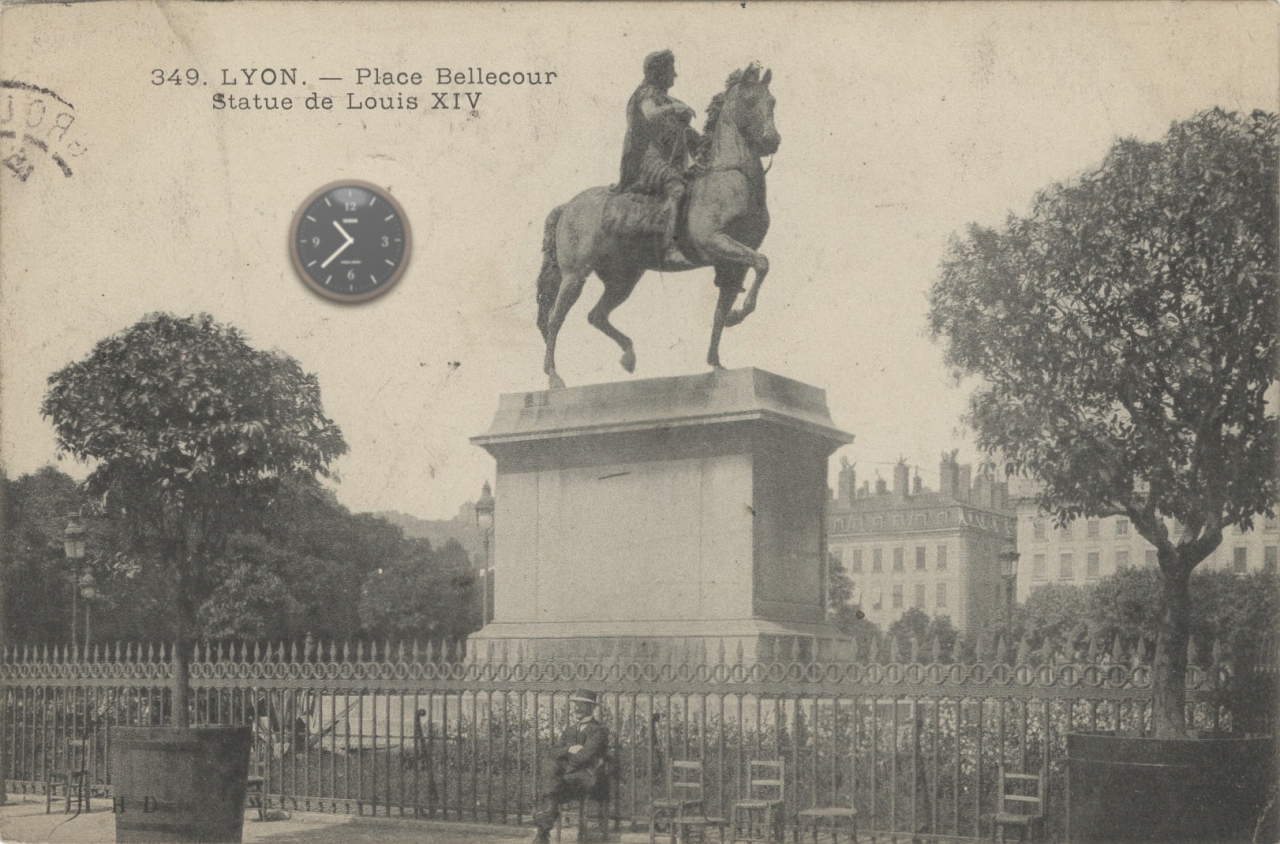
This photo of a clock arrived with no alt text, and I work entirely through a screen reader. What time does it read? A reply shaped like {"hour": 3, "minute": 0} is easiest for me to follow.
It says {"hour": 10, "minute": 38}
